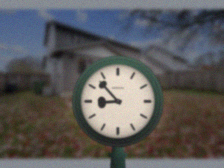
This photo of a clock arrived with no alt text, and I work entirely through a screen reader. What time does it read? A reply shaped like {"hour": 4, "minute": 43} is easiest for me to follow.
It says {"hour": 8, "minute": 53}
